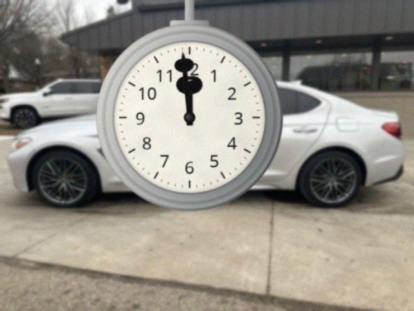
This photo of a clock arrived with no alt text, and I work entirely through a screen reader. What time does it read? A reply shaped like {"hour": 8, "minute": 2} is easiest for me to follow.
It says {"hour": 11, "minute": 59}
